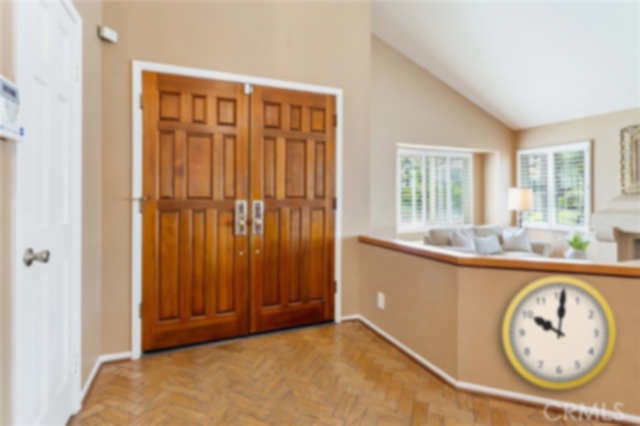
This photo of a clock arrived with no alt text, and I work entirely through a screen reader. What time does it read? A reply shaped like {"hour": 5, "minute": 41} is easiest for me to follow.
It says {"hour": 10, "minute": 1}
